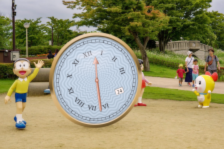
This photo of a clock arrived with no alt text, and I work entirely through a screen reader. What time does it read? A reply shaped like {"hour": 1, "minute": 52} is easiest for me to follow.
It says {"hour": 12, "minute": 32}
